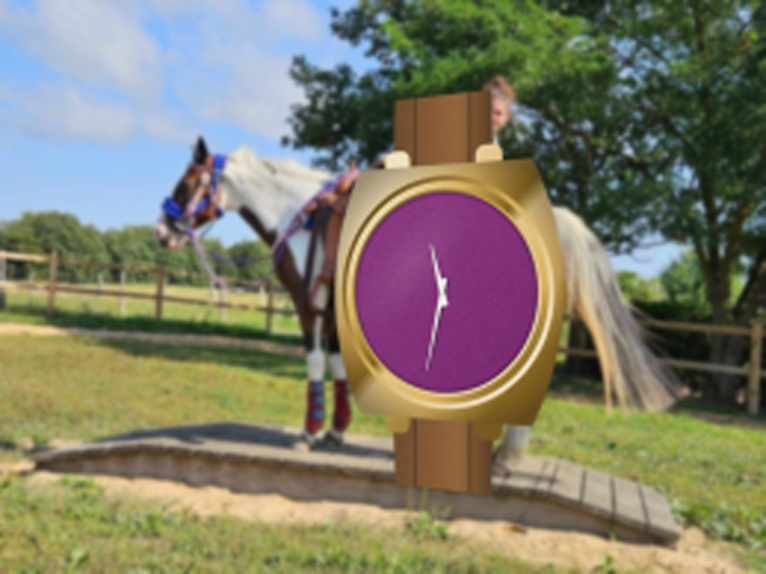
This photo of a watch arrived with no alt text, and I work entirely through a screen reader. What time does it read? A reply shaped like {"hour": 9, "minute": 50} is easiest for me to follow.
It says {"hour": 11, "minute": 32}
